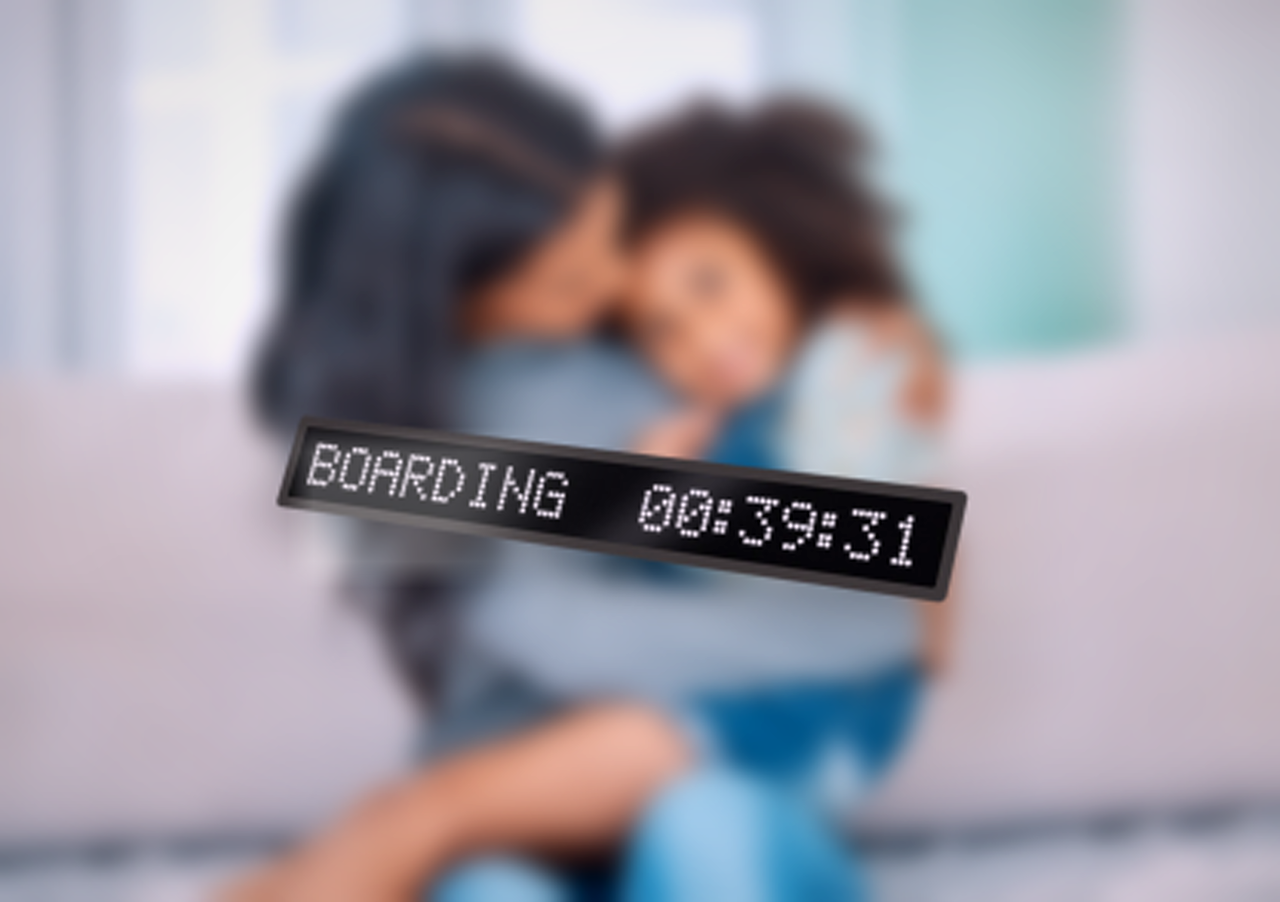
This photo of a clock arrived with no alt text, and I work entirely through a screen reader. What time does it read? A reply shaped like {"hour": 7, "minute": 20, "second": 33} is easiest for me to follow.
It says {"hour": 0, "minute": 39, "second": 31}
